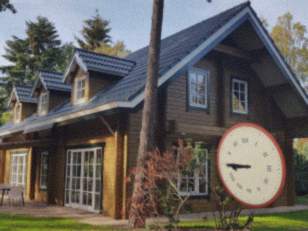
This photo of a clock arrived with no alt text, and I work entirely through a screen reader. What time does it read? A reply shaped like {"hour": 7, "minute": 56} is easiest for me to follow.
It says {"hour": 8, "minute": 45}
